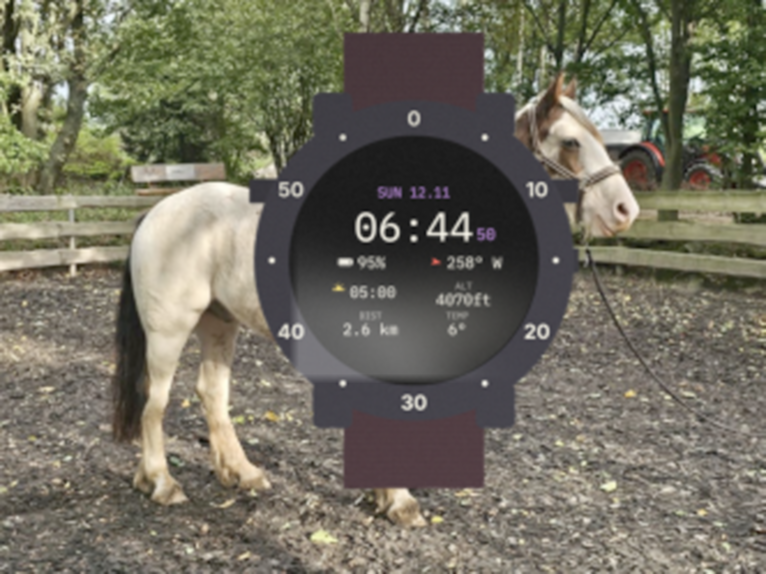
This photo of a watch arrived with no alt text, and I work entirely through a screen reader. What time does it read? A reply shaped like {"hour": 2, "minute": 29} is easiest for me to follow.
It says {"hour": 6, "minute": 44}
